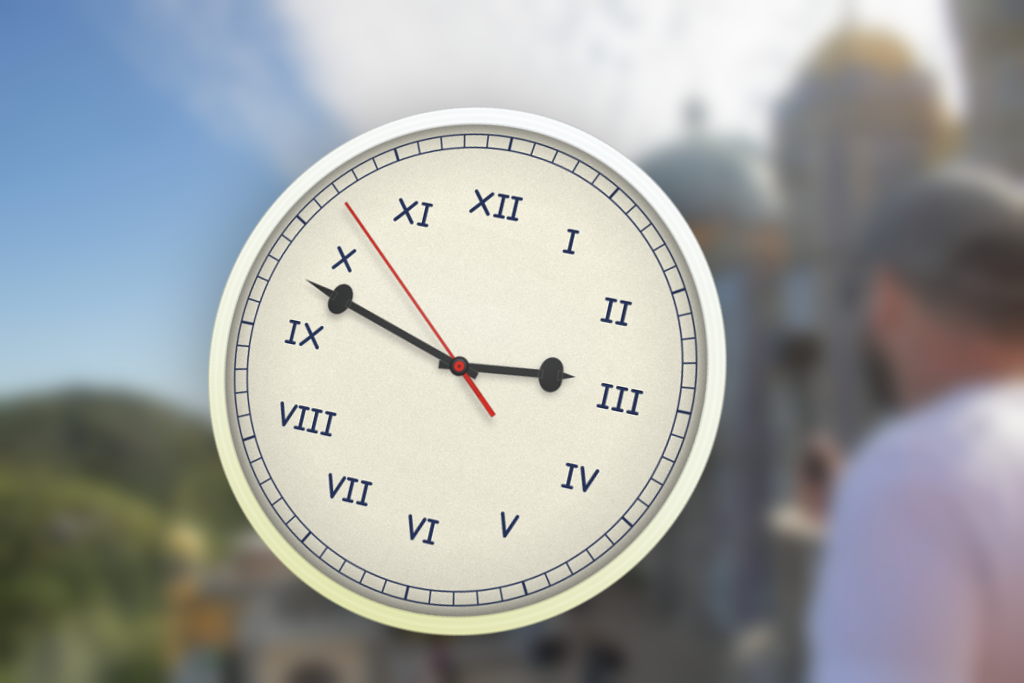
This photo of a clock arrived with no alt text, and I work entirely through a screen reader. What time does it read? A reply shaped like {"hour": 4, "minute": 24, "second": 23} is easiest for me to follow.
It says {"hour": 2, "minute": 47, "second": 52}
